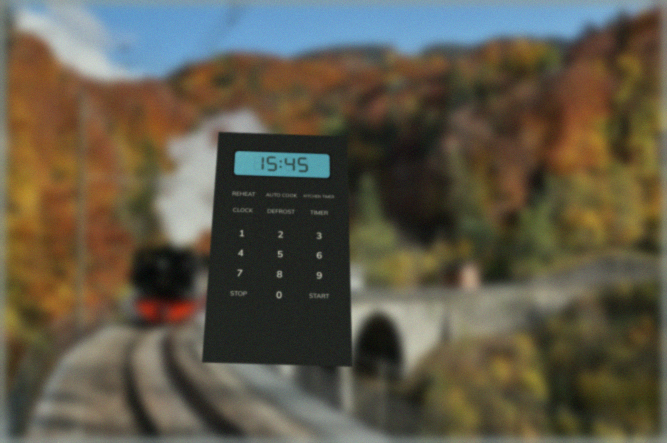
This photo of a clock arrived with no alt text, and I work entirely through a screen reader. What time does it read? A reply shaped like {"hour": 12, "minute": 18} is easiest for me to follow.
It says {"hour": 15, "minute": 45}
